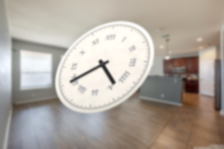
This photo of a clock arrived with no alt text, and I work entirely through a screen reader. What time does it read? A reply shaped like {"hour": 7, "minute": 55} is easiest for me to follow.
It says {"hour": 4, "minute": 40}
